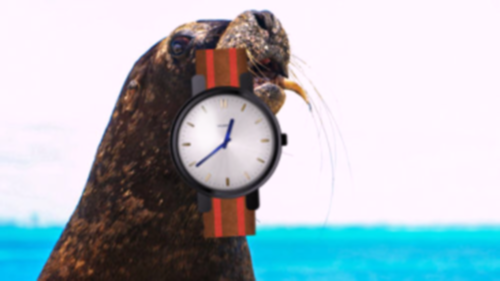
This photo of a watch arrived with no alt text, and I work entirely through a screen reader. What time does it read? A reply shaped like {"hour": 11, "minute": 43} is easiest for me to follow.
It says {"hour": 12, "minute": 39}
